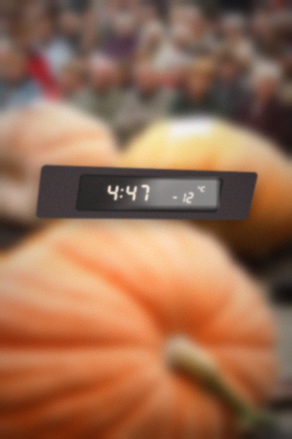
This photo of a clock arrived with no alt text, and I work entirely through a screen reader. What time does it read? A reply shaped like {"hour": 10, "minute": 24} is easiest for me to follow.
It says {"hour": 4, "minute": 47}
